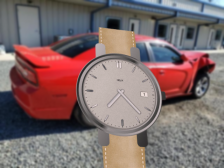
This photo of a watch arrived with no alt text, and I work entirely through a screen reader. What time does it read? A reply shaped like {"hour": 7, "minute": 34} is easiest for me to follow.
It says {"hour": 7, "minute": 23}
